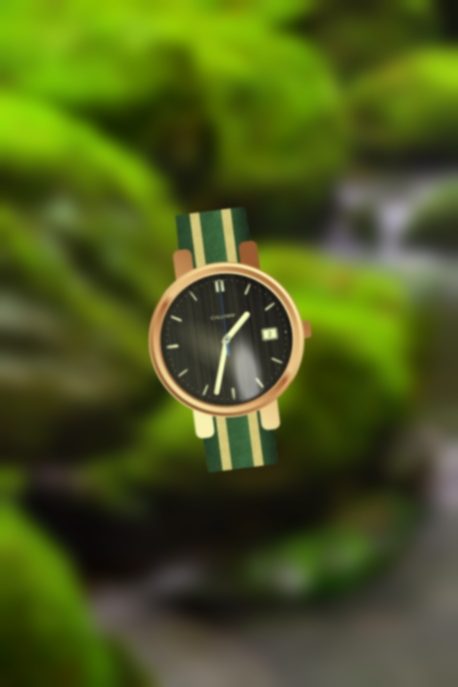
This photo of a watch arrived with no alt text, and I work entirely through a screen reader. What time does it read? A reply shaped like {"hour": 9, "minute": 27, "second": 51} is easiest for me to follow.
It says {"hour": 1, "minute": 33, "second": 0}
